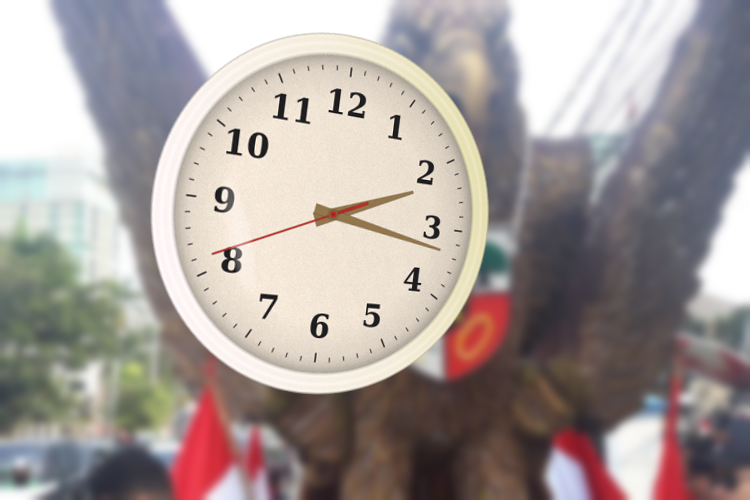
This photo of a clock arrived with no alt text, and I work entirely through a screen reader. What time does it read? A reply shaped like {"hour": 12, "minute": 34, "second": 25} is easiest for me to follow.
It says {"hour": 2, "minute": 16, "second": 41}
